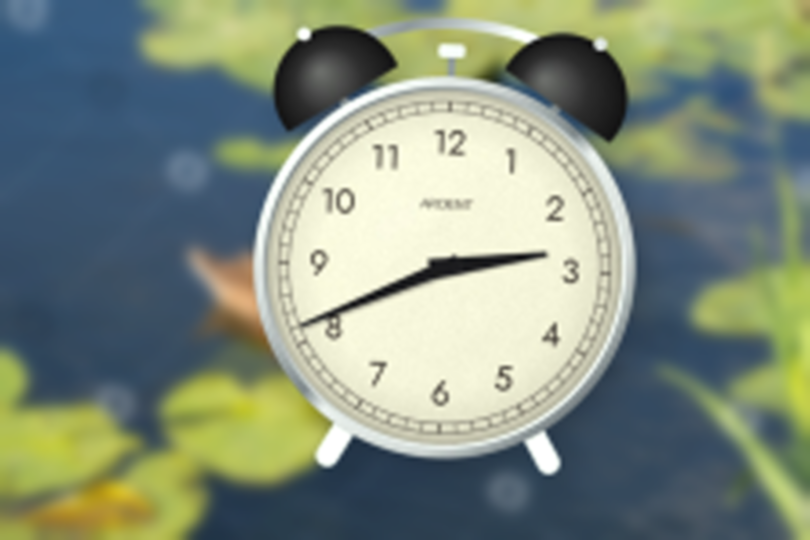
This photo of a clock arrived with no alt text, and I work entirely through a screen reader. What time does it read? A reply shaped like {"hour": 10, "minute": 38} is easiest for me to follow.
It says {"hour": 2, "minute": 41}
